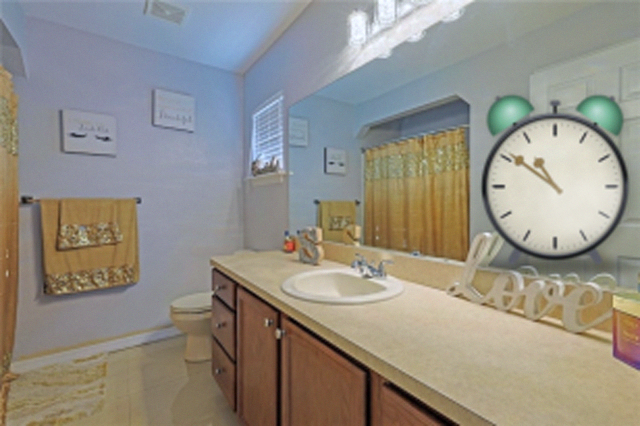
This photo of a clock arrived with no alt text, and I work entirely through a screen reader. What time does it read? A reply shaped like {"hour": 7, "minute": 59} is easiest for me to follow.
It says {"hour": 10, "minute": 51}
